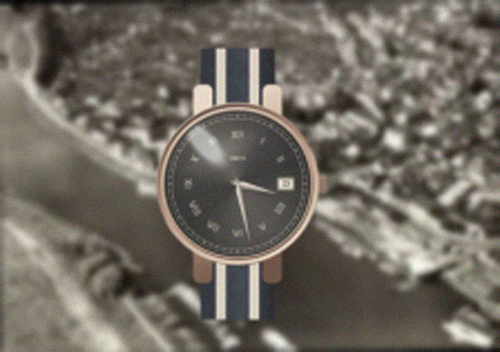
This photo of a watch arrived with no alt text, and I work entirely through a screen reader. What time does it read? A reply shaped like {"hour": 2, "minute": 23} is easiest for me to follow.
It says {"hour": 3, "minute": 28}
